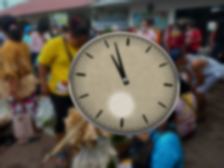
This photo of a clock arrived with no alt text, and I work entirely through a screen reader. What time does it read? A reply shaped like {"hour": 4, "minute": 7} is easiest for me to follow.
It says {"hour": 10, "minute": 57}
